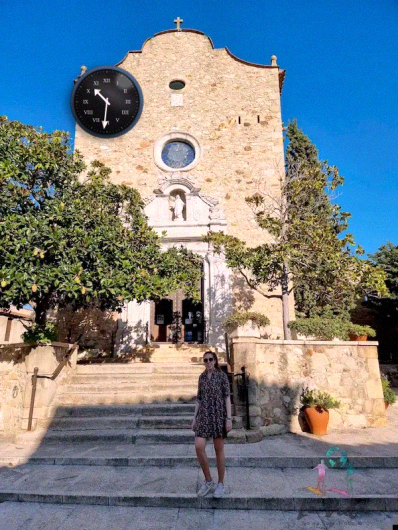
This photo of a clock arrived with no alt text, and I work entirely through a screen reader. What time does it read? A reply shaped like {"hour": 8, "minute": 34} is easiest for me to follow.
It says {"hour": 10, "minute": 31}
